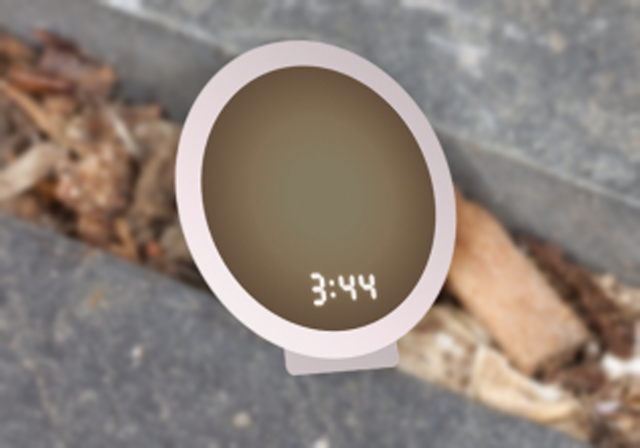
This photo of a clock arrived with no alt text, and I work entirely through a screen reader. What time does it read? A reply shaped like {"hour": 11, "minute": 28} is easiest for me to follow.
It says {"hour": 3, "minute": 44}
